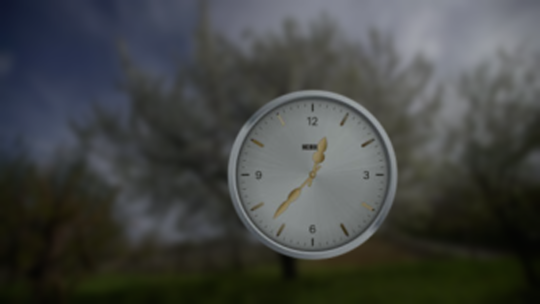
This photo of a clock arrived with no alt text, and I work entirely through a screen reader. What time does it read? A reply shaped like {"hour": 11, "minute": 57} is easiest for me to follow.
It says {"hour": 12, "minute": 37}
